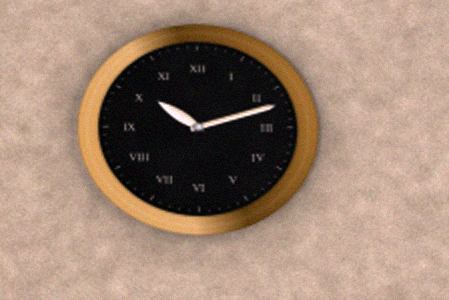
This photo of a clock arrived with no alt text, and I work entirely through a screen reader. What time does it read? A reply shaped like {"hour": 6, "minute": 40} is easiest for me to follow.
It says {"hour": 10, "minute": 12}
